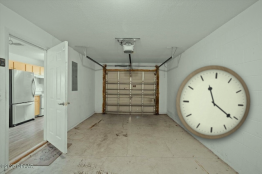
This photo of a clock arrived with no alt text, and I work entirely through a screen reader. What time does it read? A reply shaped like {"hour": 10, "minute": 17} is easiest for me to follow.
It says {"hour": 11, "minute": 21}
